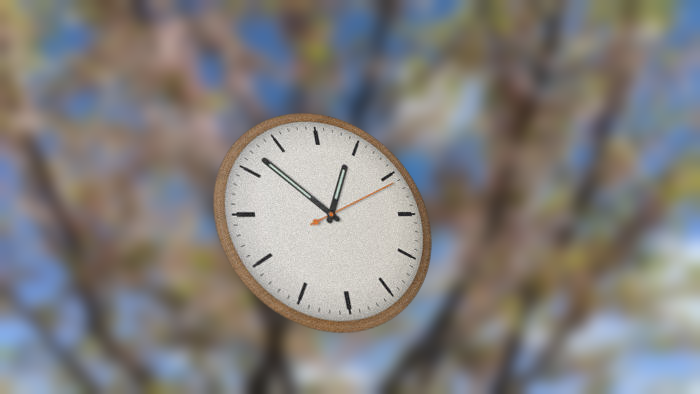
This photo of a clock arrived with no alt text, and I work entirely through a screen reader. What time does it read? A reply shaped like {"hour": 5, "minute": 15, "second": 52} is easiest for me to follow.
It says {"hour": 12, "minute": 52, "second": 11}
